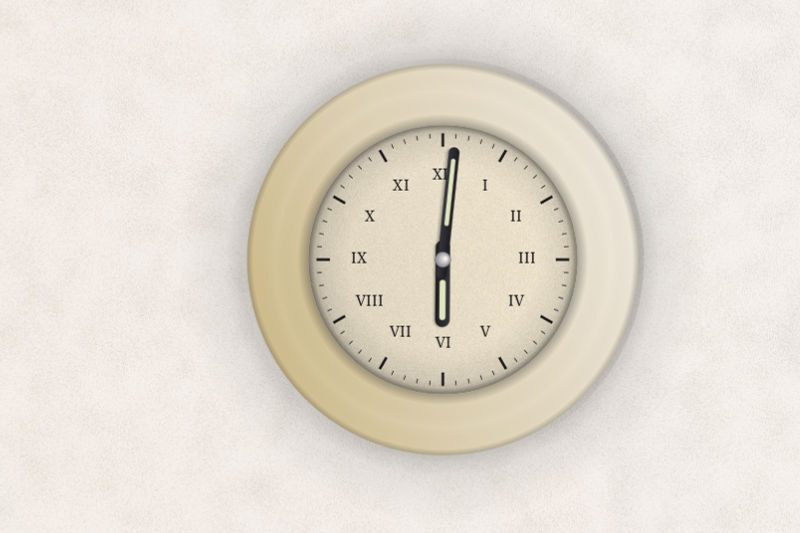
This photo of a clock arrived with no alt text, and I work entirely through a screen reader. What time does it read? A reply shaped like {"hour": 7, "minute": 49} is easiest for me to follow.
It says {"hour": 6, "minute": 1}
